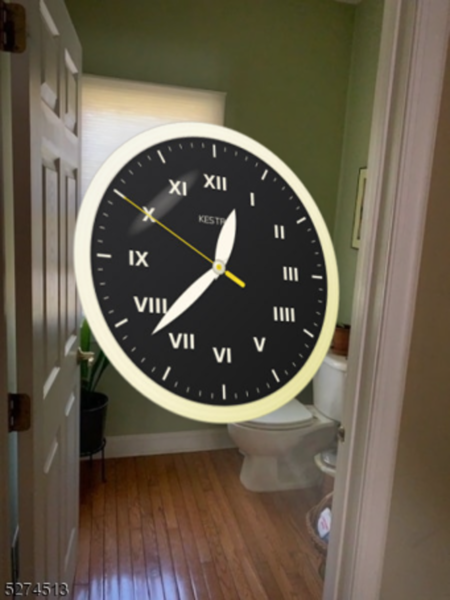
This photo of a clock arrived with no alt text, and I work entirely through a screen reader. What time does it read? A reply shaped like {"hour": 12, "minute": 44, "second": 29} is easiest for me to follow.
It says {"hour": 12, "minute": 37, "second": 50}
